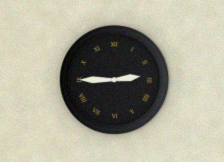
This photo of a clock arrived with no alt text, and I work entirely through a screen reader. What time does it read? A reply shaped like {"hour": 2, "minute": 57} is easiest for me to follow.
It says {"hour": 2, "minute": 45}
